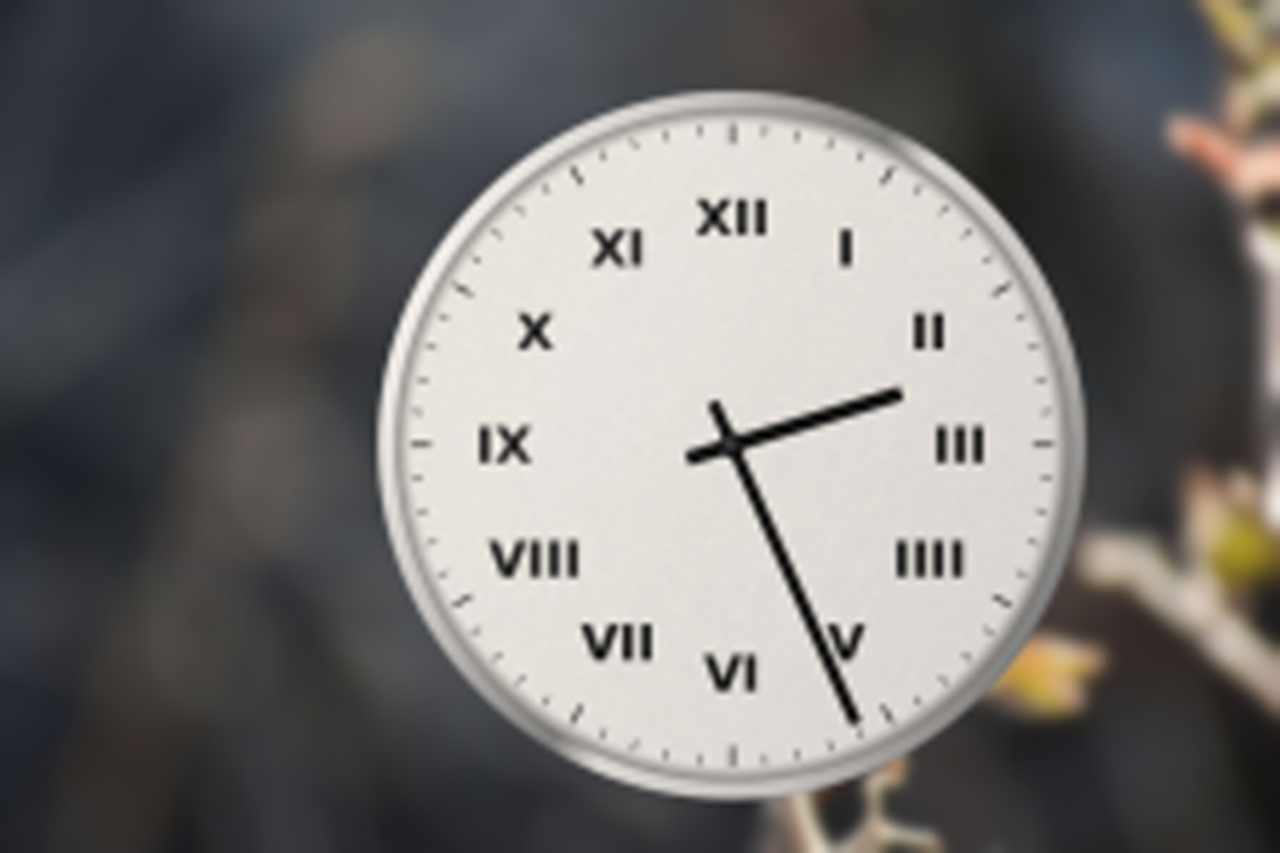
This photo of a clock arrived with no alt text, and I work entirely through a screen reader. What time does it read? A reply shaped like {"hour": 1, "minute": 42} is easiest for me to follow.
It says {"hour": 2, "minute": 26}
